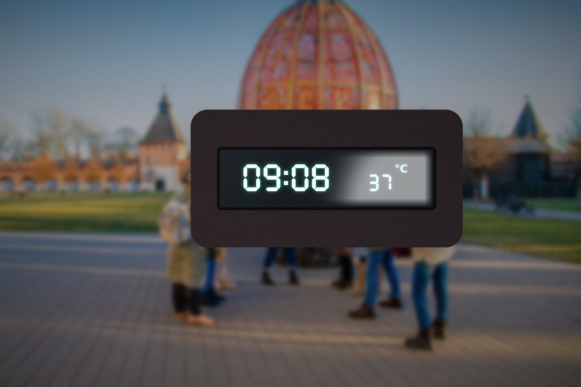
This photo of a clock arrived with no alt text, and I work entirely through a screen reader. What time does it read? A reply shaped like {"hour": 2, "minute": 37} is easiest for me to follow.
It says {"hour": 9, "minute": 8}
